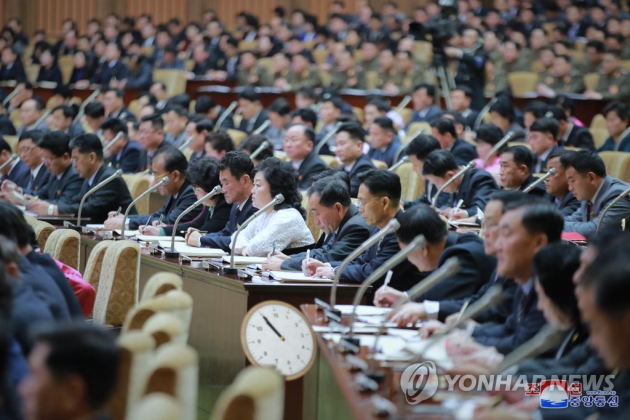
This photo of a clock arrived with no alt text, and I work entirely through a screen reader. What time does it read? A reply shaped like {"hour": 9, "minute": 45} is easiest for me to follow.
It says {"hour": 10, "minute": 55}
